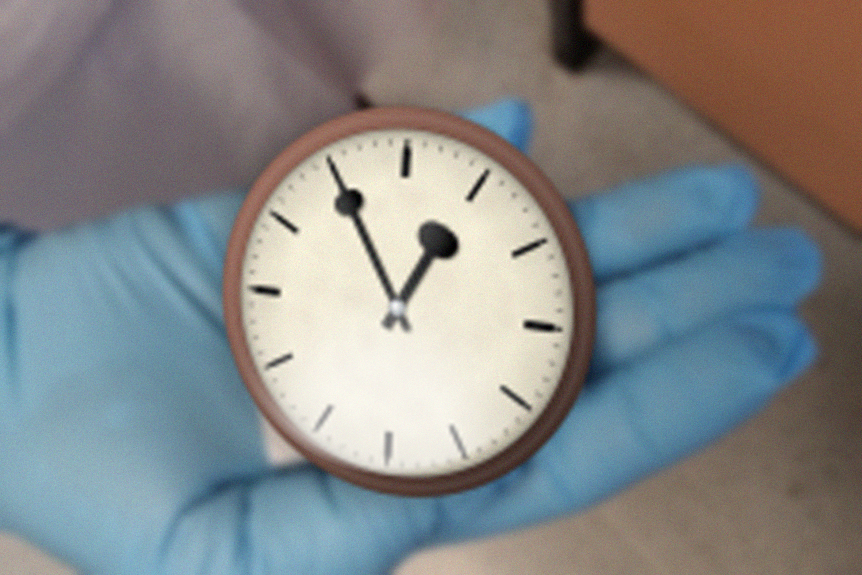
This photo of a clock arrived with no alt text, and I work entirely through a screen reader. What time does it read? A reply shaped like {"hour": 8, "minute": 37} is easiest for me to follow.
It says {"hour": 12, "minute": 55}
